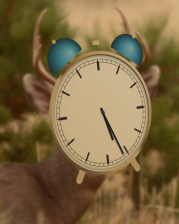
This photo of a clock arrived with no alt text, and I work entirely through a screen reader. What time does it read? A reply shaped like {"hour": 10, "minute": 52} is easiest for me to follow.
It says {"hour": 5, "minute": 26}
